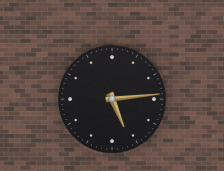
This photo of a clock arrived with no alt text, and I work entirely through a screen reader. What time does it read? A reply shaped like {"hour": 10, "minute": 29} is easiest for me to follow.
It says {"hour": 5, "minute": 14}
